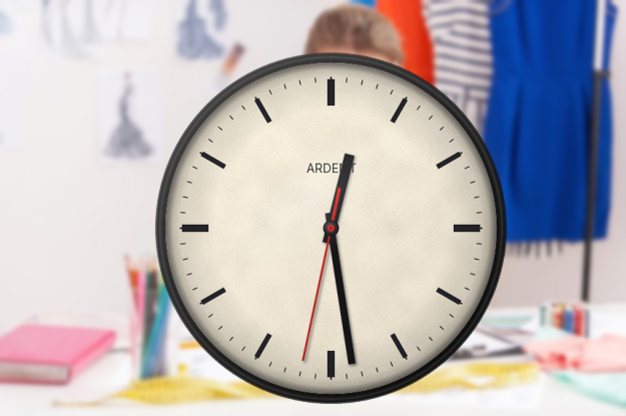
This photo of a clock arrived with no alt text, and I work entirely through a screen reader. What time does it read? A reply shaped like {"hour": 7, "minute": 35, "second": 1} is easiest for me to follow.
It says {"hour": 12, "minute": 28, "second": 32}
